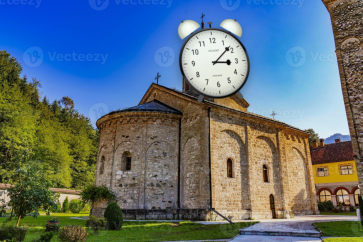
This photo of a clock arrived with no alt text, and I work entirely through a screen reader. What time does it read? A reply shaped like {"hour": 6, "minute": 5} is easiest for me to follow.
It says {"hour": 3, "minute": 8}
